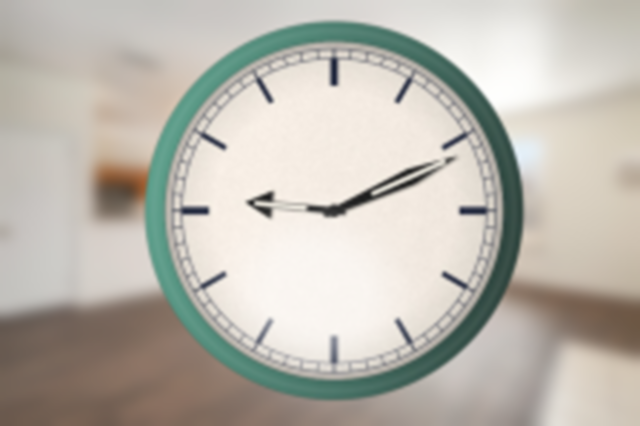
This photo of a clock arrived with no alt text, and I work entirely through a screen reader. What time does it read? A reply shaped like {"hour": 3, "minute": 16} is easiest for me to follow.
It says {"hour": 9, "minute": 11}
